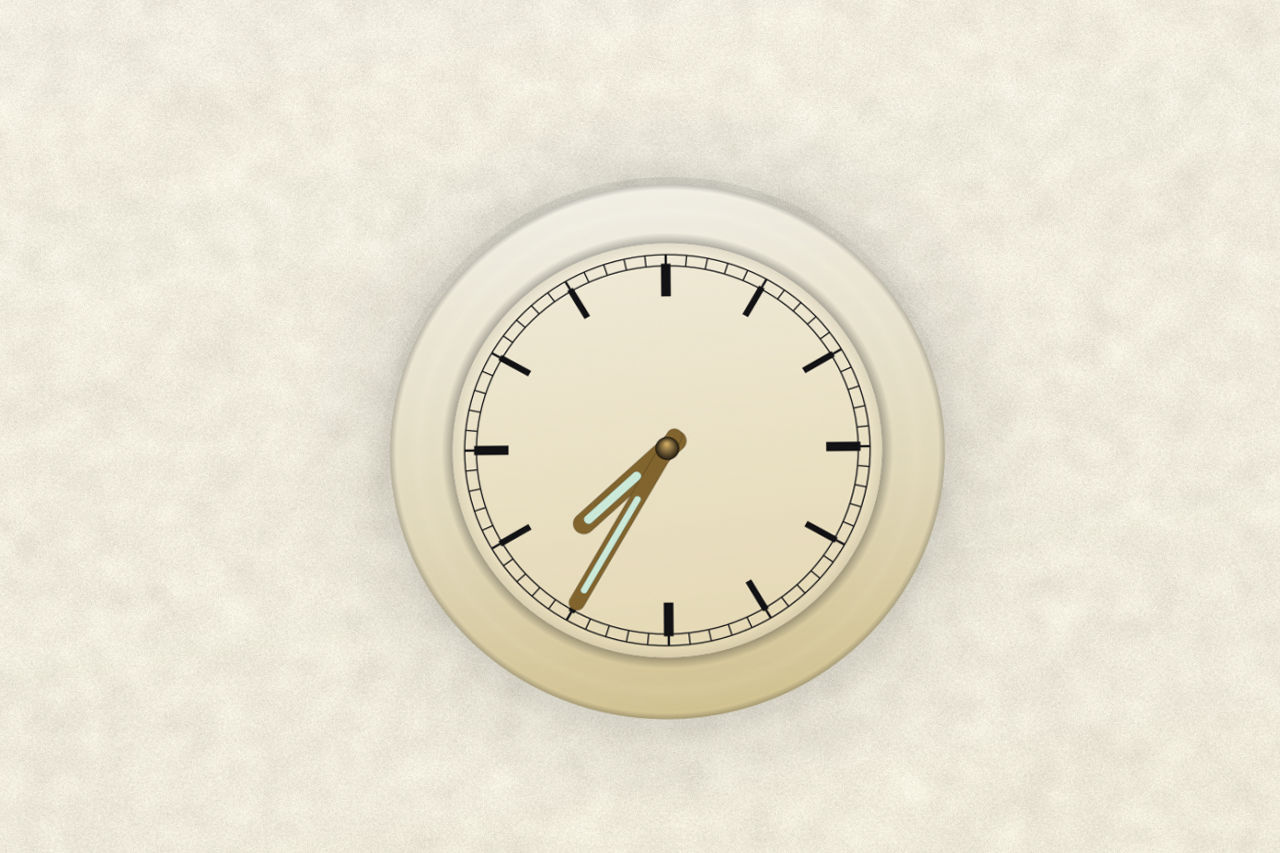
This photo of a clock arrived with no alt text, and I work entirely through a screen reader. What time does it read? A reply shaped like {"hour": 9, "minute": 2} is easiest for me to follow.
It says {"hour": 7, "minute": 35}
